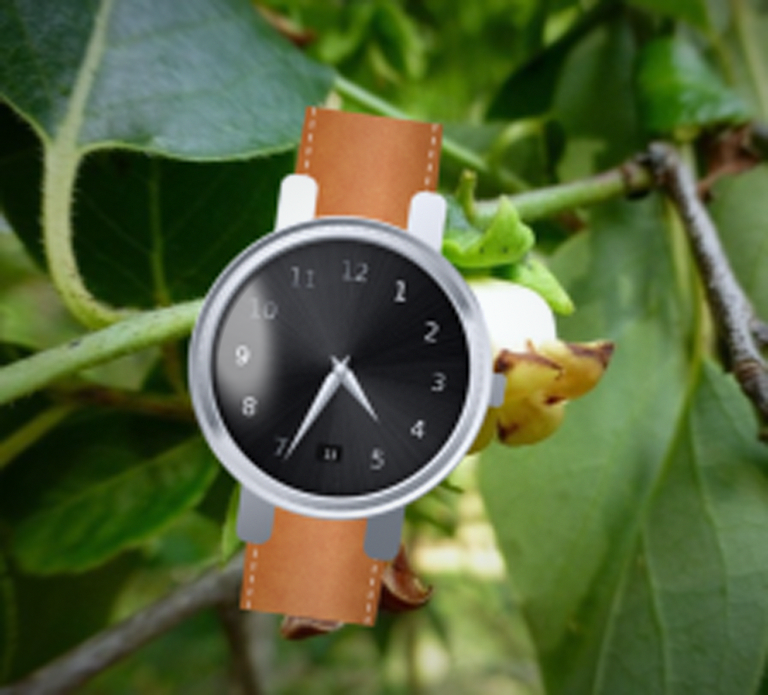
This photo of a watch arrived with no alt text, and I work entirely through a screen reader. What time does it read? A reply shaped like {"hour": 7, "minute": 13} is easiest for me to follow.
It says {"hour": 4, "minute": 34}
